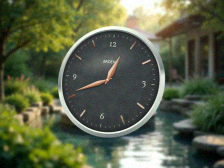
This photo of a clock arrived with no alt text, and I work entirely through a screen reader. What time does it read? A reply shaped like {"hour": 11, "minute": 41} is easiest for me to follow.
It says {"hour": 12, "minute": 41}
